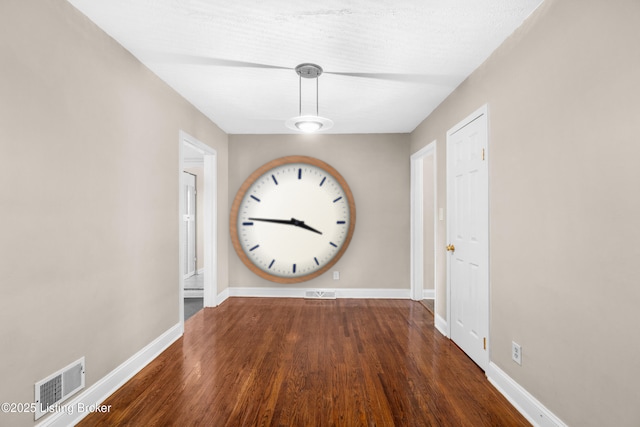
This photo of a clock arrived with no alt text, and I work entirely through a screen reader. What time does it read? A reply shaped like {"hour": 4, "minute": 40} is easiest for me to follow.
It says {"hour": 3, "minute": 46}
